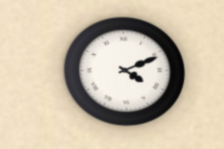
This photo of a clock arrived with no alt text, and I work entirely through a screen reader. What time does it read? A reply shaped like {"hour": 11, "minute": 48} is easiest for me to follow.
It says {"hour": 4, "minute": 11}
